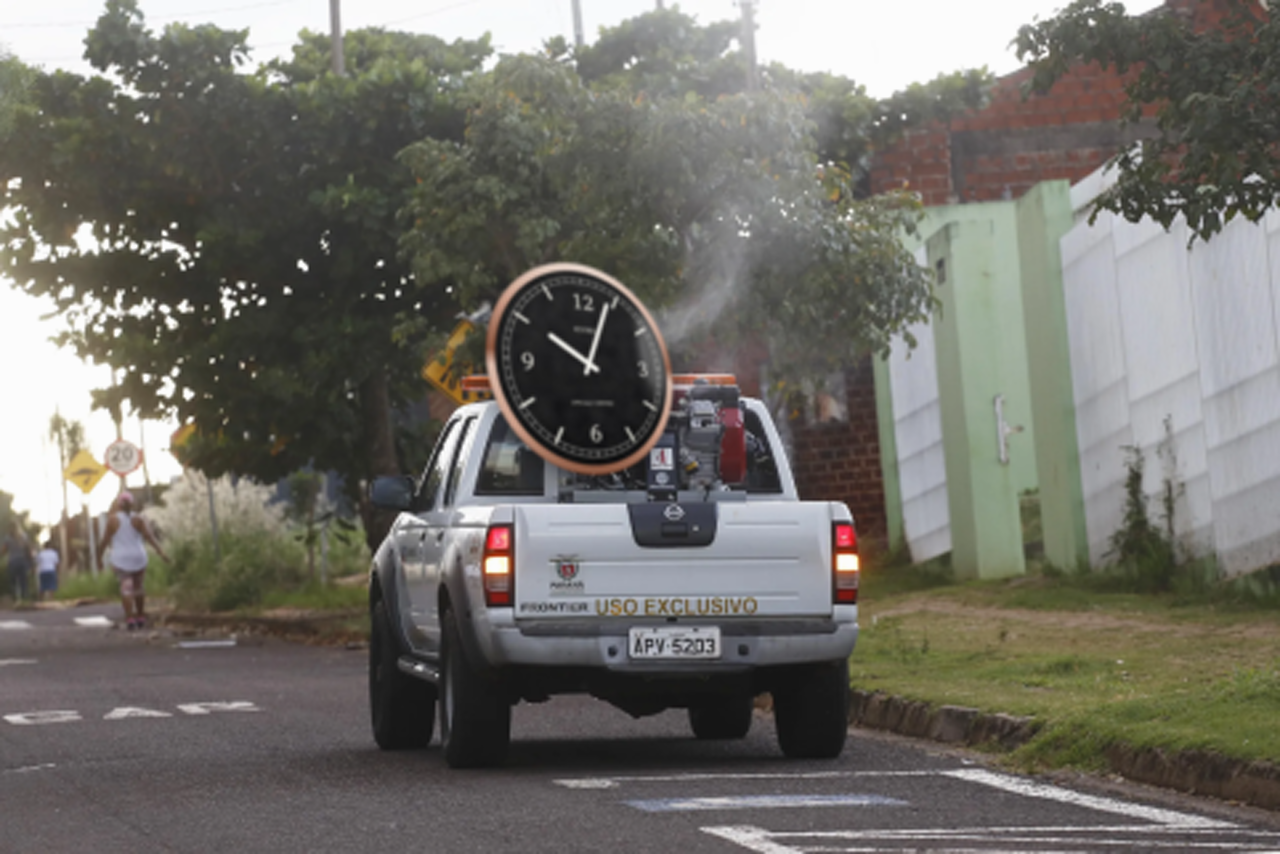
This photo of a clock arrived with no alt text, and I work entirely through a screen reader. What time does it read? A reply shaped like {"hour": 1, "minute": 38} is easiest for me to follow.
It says {"hour": 10, "minute": 4}
